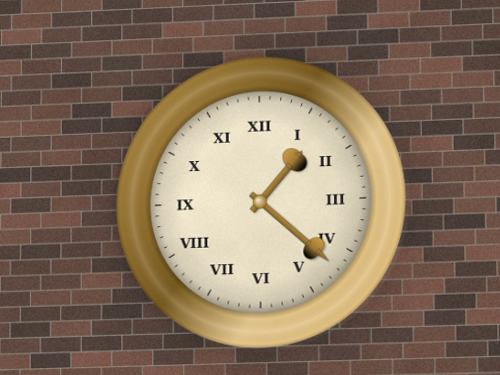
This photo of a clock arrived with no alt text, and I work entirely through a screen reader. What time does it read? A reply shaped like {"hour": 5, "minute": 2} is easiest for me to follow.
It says {"hour": 1, "minute": 22}
